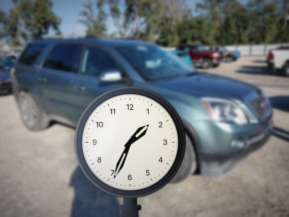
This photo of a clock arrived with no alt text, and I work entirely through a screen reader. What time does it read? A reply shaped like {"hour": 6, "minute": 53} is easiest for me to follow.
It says {"hour": 1, "minute": 34}
